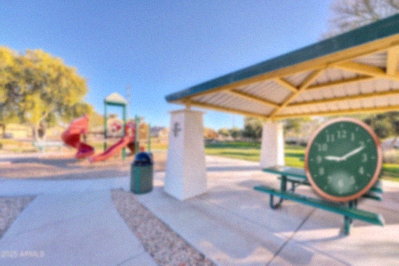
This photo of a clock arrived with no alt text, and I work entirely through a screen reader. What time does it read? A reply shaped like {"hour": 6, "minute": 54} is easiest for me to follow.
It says {"hour": 9, "minute": 11}
